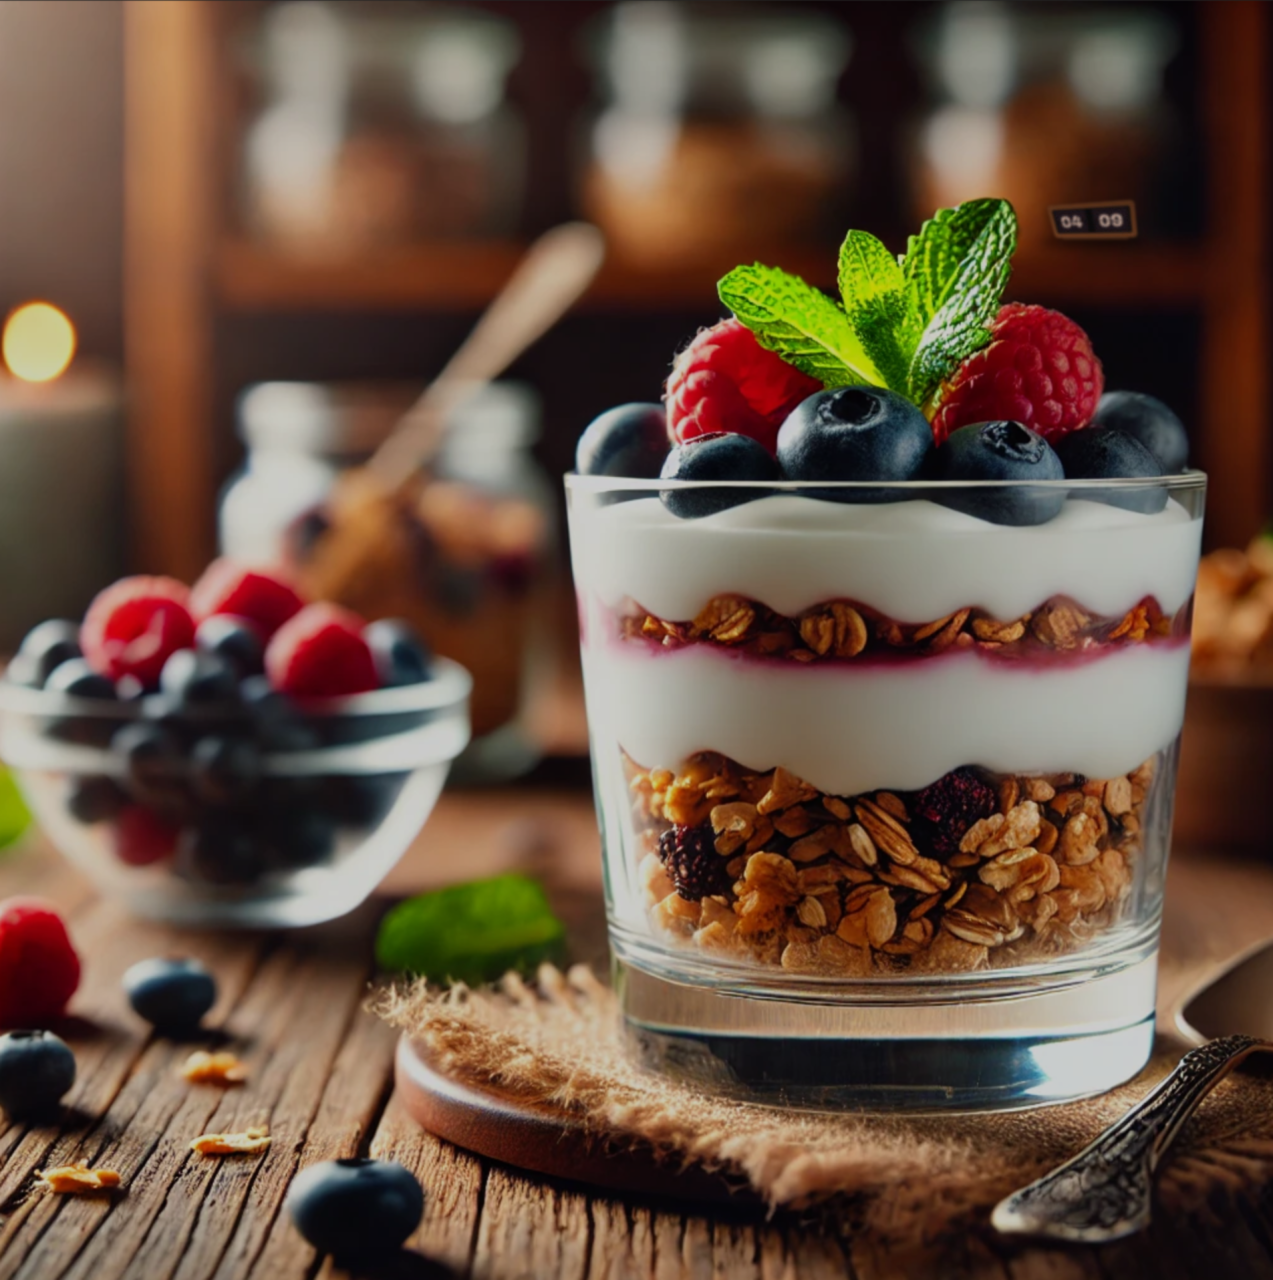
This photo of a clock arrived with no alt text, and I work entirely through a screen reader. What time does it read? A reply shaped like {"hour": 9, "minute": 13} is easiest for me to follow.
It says {"hour": 4, "minute": 9}
